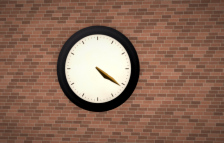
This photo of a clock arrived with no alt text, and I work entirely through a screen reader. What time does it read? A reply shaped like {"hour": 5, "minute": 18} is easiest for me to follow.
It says {"hour": 4, "minute": 21}
